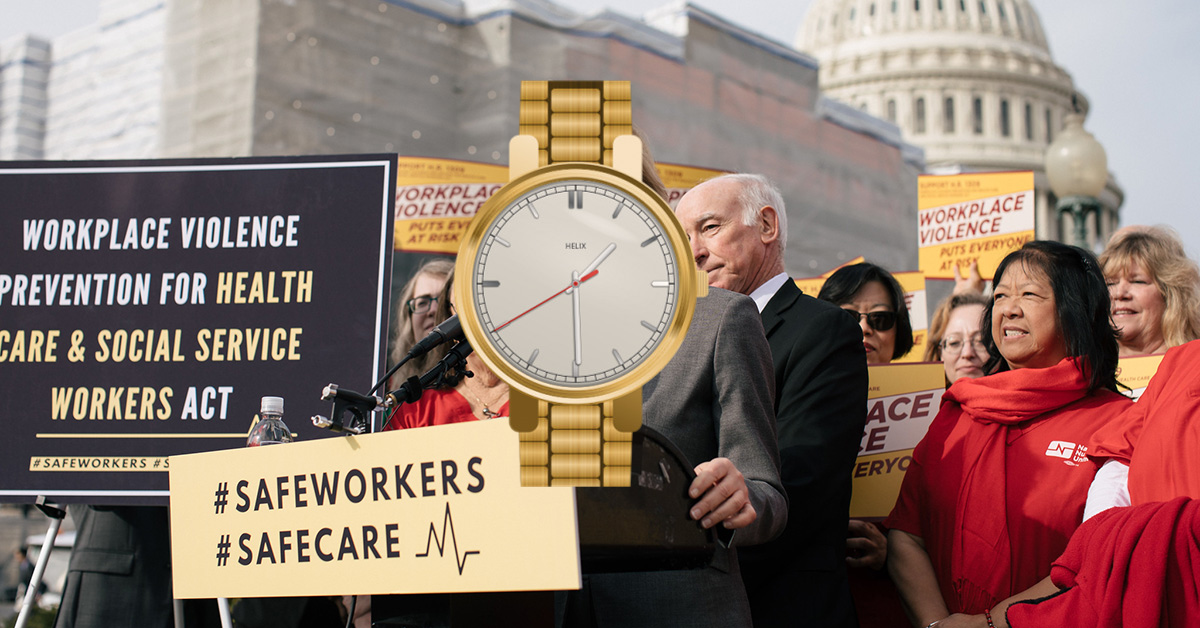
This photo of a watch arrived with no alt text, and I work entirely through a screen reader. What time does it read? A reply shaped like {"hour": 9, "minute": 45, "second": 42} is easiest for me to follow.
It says {"hour": 1, "minute": 29, "second": 40}
